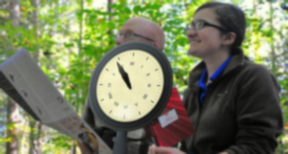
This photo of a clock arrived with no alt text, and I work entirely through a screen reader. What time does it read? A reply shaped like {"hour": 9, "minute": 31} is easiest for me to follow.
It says {"hour": 10, "minute": 54}
